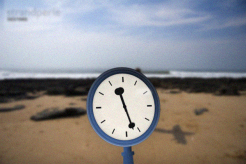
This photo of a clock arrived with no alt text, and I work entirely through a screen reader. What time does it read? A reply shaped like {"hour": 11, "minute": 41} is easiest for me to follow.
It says {"hour": 11, "minute": 27}
